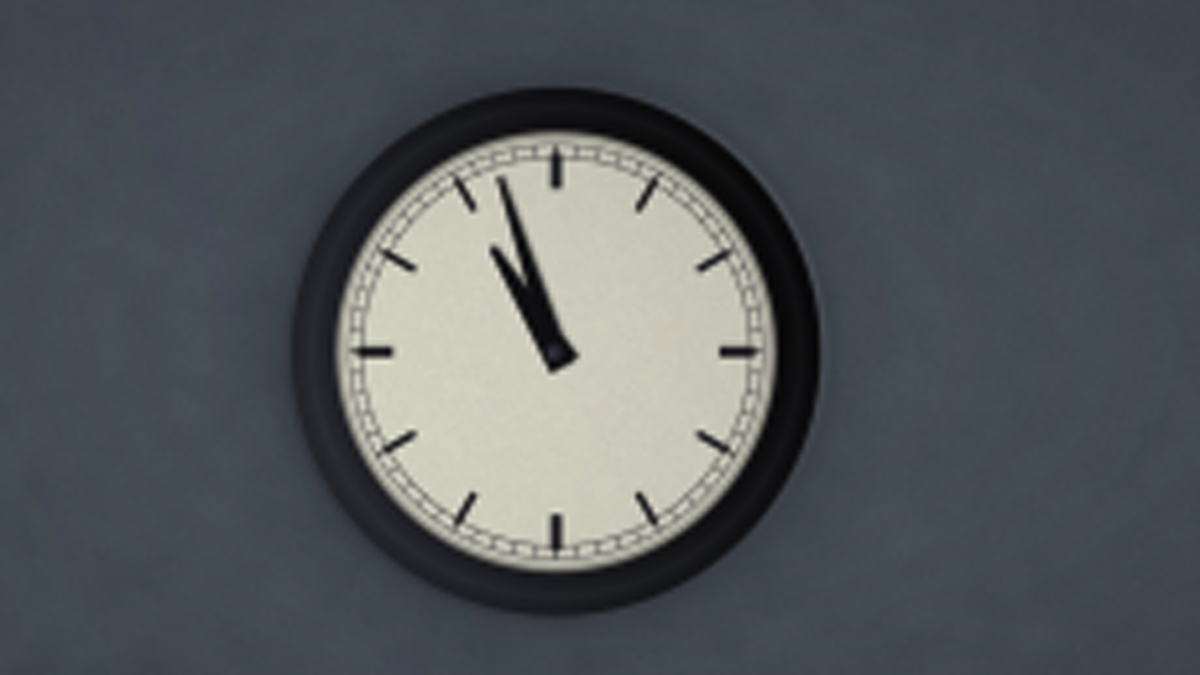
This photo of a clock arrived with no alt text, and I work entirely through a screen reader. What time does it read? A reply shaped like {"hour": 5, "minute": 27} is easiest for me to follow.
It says {"hour": 10, "minute": 57}
